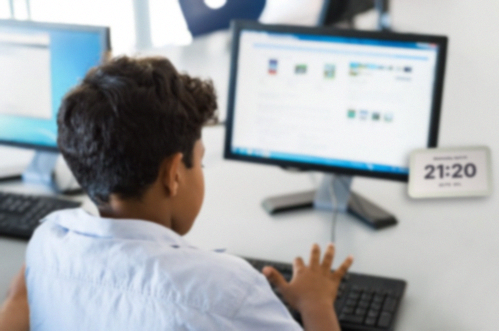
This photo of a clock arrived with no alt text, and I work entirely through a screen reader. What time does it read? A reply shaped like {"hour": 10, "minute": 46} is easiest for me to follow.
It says {"hour": 21, "minute": 20}
